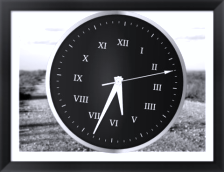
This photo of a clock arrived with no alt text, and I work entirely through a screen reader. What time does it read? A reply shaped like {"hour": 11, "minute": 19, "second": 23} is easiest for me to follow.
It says {"hour": 5, "minute": 33, "second": 12}
